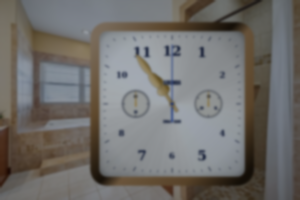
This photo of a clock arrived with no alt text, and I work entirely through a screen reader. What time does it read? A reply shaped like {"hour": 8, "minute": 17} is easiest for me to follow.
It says {"hour": 10, "minute": 54}
